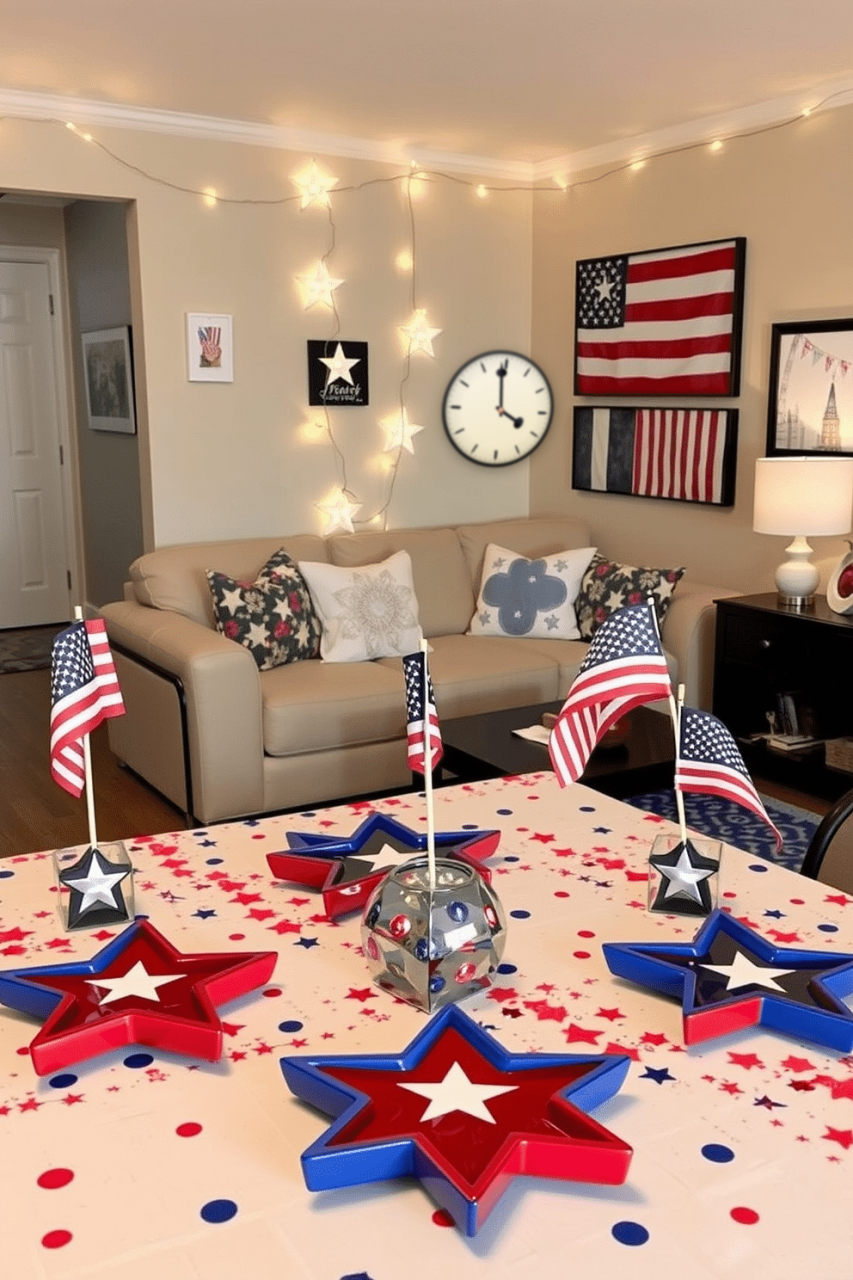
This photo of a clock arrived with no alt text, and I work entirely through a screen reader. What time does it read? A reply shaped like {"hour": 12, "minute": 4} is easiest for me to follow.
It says {"hour": 3, "minute": 59}
